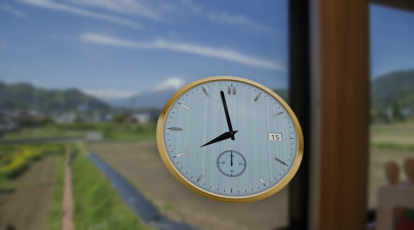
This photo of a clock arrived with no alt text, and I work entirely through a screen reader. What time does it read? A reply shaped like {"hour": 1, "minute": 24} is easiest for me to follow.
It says {"hour": 7, "minute": 58}
